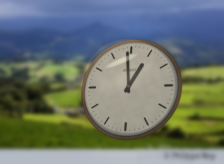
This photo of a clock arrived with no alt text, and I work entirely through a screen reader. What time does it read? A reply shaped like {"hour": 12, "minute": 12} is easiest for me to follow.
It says {"hour": 12, "minute": 59}
